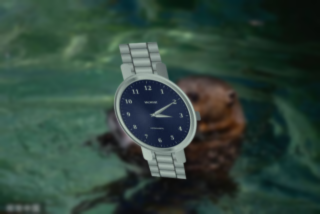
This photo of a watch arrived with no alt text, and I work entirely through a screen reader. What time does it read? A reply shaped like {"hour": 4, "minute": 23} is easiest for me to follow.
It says {"hour": 3, "minute": 10}
